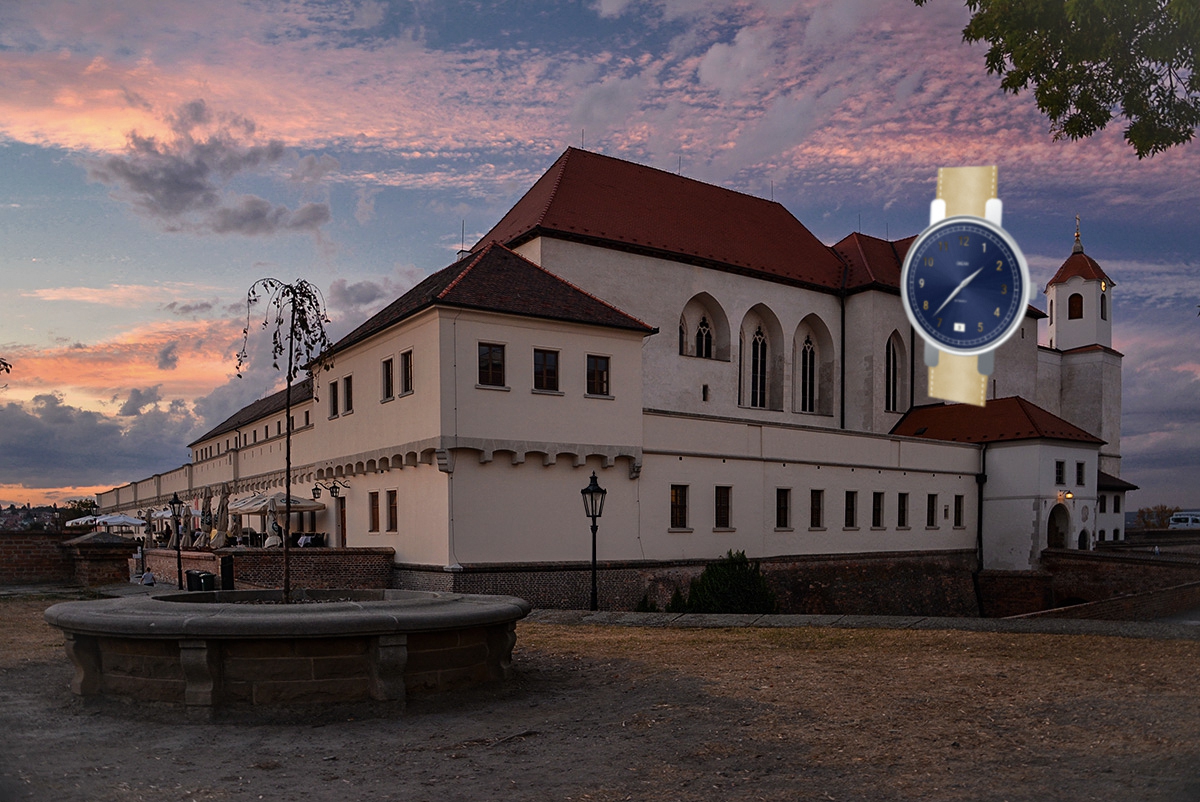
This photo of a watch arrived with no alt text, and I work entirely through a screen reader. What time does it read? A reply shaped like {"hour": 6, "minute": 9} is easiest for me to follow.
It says {"hour": 1, "minute": 37}
